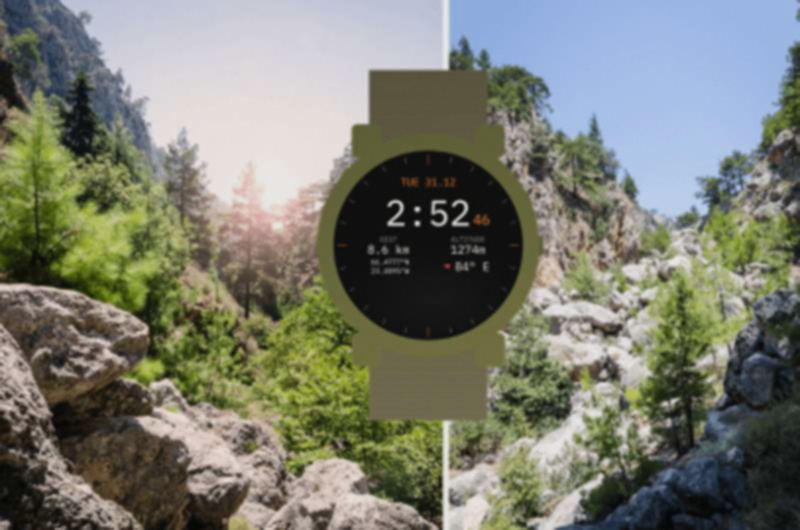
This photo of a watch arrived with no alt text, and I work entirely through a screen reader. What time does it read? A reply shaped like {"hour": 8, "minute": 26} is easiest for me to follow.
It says {"hour": 2, "minute": 52}
